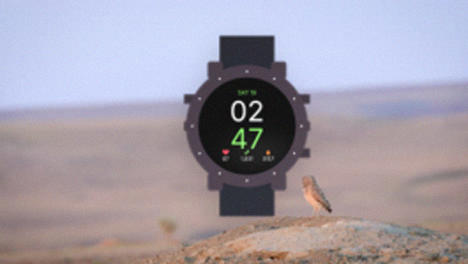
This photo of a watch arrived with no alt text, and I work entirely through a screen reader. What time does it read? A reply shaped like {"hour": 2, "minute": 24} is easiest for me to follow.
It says {"hour": 2, "minute": 47}
